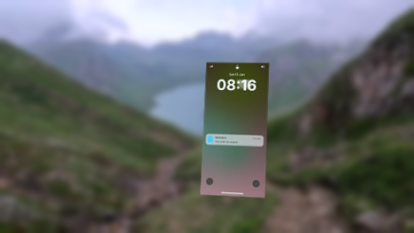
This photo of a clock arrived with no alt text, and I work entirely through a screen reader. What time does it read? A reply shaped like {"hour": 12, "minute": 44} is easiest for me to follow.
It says {"hour": 8, "minute": 16}
